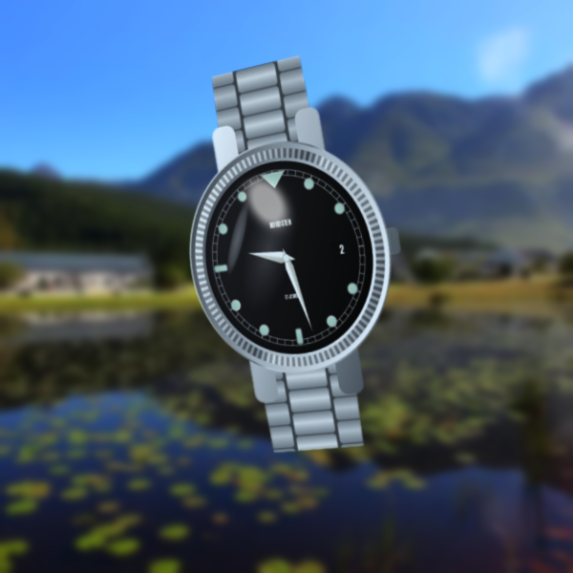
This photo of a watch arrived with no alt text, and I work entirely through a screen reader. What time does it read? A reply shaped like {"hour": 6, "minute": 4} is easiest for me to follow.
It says {"hour": 9, "minute": 28}
